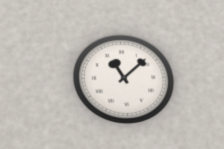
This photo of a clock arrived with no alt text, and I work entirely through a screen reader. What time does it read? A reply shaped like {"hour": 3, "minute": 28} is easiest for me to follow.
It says {"hour": 11, "minute": 8}
